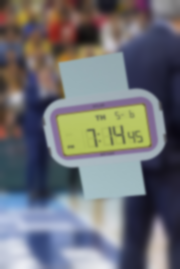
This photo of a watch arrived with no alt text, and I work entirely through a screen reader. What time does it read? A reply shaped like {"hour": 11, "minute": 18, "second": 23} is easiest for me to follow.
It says {"hour": 7, "minute": 14, "second": 45}
